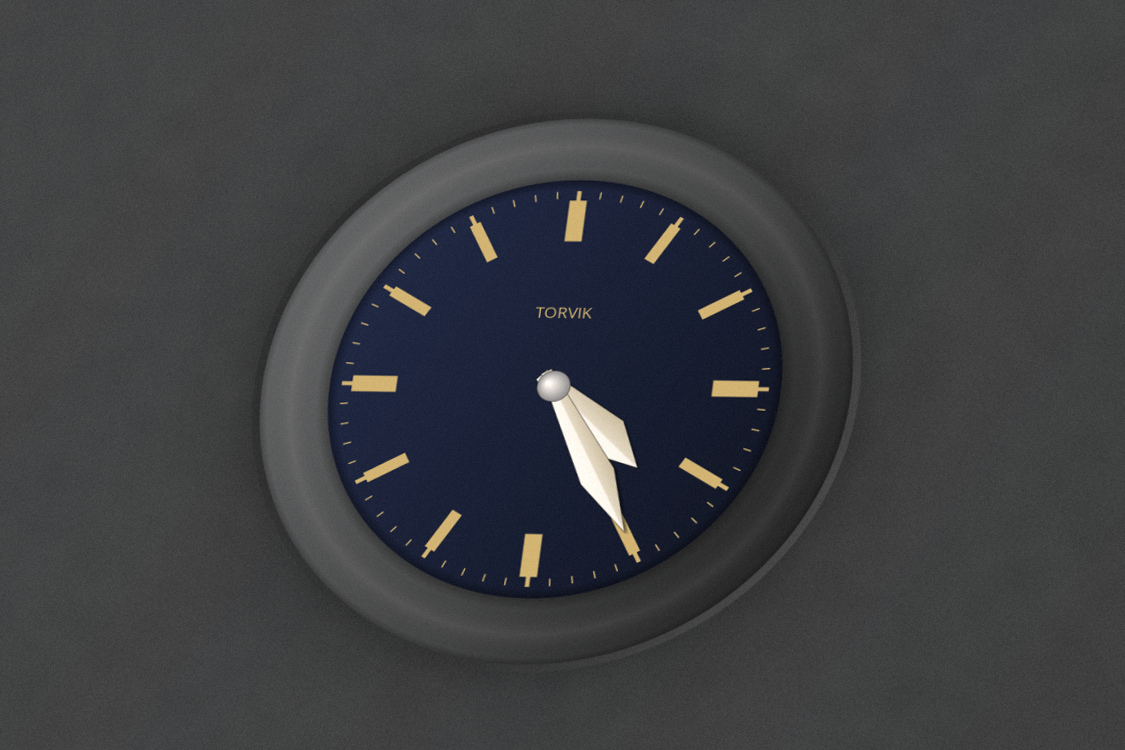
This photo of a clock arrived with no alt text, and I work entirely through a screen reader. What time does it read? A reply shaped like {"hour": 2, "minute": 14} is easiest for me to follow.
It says {"hour": 4, "minute": 25}
